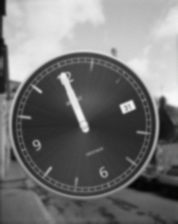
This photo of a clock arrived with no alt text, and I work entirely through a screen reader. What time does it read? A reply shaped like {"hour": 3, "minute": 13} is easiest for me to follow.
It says {"hour": 12, "minute": 0}
